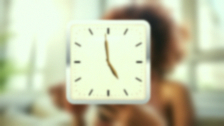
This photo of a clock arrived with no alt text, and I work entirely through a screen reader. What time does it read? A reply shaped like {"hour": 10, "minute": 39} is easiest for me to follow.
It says {"hour": 4, "minute": 59}
